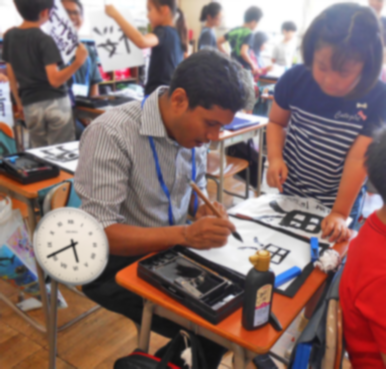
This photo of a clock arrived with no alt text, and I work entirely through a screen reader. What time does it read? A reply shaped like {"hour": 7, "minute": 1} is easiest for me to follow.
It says {"hour": 5, "minute": 41}
